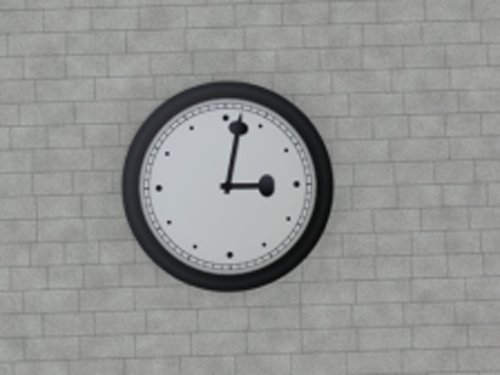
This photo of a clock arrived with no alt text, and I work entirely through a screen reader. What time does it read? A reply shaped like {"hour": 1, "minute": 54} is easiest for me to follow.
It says {"hour": 3, "minute": 2}
